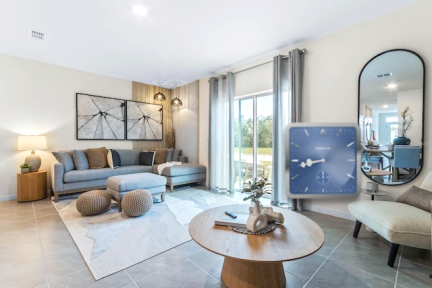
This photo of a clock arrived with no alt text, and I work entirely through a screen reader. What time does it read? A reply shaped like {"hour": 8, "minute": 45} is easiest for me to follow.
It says {"hour": 8, "minute": 43}
